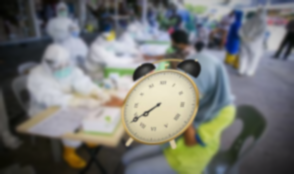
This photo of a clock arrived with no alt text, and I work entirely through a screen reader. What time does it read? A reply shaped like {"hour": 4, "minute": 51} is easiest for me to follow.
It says {"hour": 7, "minute": 39}
